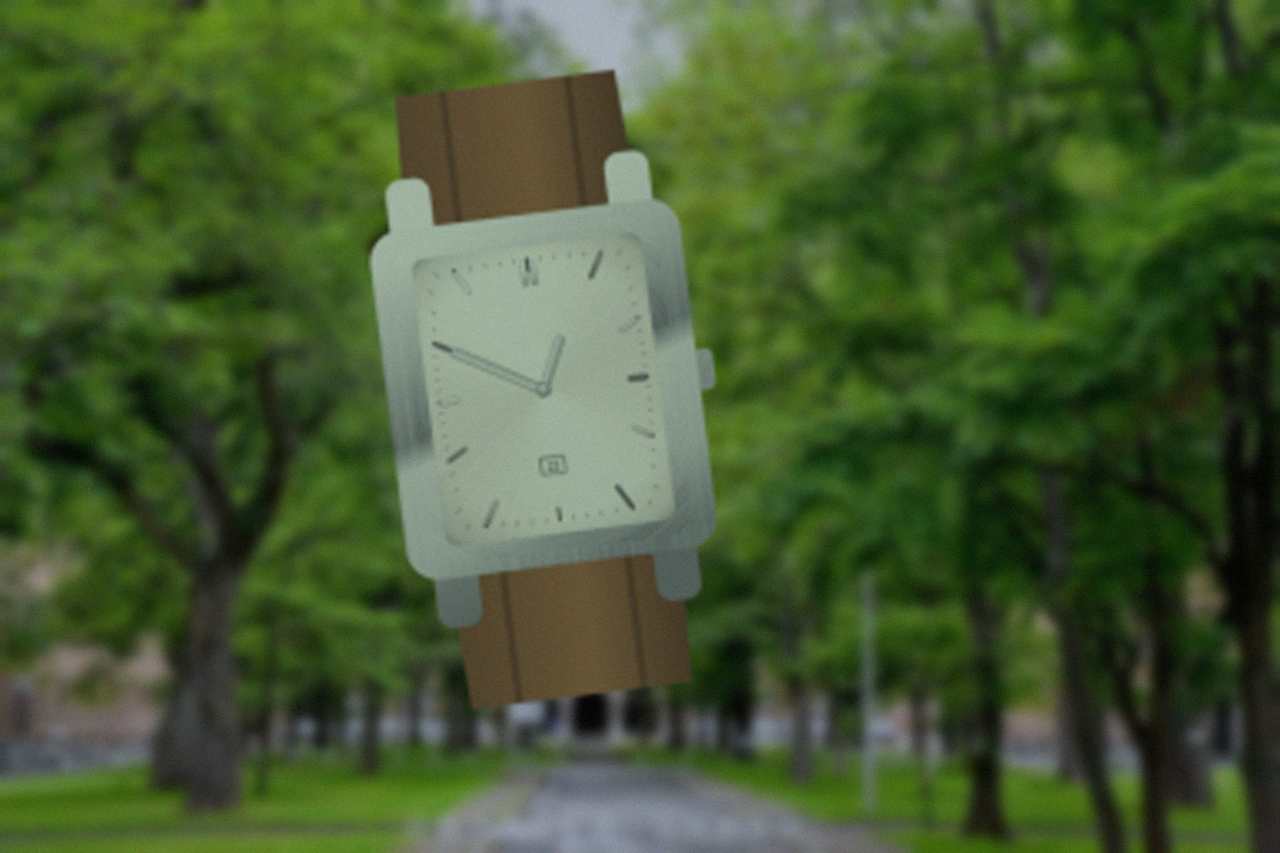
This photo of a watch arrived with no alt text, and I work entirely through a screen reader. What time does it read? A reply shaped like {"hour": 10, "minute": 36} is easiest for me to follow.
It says {"hour": 12, "minute": 50}
